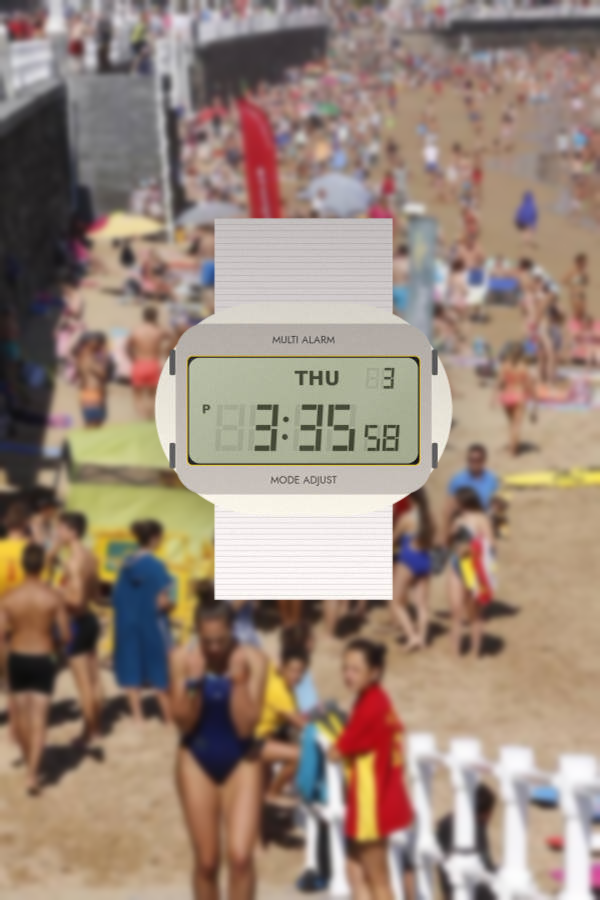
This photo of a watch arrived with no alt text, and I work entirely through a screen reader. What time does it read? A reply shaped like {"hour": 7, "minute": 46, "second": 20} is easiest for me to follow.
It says {"hour": 3, "minute": 35, "second": 58}
